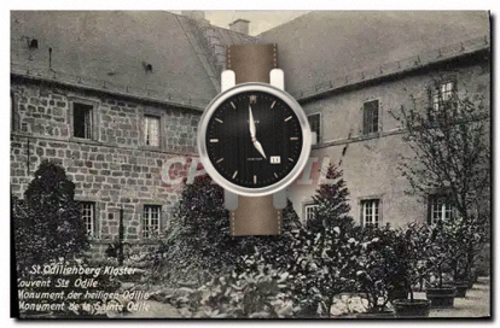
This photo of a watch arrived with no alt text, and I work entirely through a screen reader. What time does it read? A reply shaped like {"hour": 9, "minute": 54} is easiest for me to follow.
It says {"hour": 4, "minute": 59}
